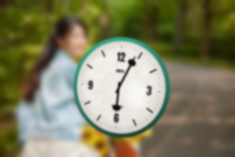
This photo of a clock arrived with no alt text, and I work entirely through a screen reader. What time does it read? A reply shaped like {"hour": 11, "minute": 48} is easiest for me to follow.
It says {"hour": 6, "minute": 4}
